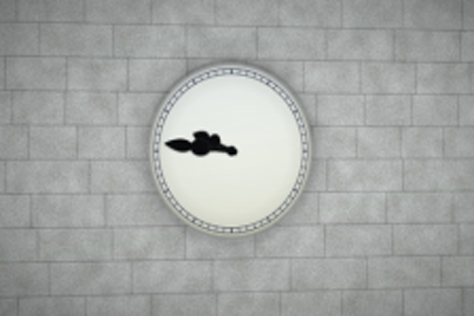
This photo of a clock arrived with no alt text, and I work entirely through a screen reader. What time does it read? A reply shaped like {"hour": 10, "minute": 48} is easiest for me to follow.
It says {"hour": 9, "minute": 46}
